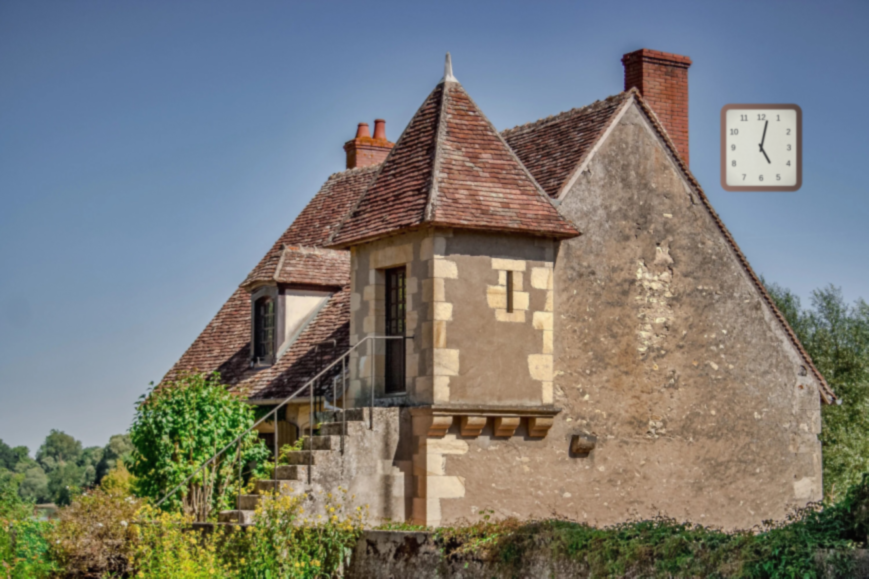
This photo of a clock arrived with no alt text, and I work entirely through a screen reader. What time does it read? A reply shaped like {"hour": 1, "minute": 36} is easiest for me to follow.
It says {"hour": 5, "minute": 2}
